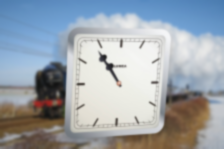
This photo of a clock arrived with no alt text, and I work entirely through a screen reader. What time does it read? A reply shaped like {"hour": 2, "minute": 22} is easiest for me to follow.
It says {"hour": 10, "minute": 54}
